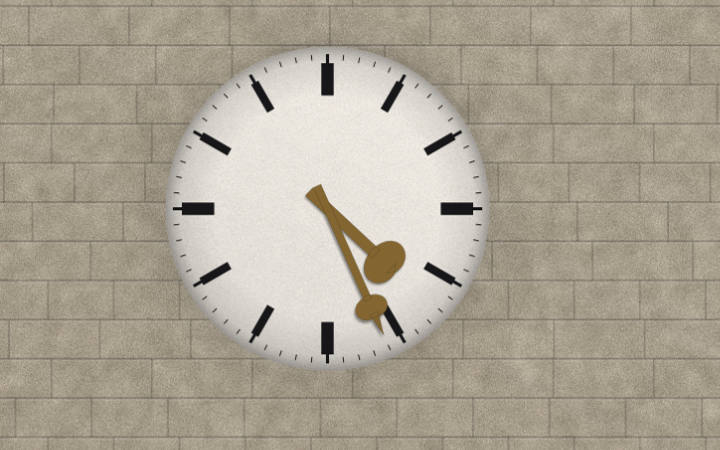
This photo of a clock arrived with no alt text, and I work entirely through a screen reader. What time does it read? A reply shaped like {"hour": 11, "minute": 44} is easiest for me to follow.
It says {"hour": 4, "minute": 26}
